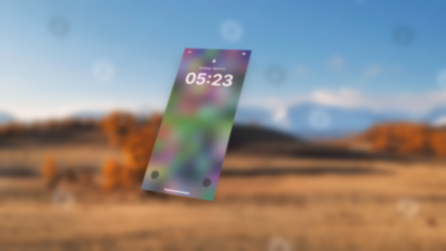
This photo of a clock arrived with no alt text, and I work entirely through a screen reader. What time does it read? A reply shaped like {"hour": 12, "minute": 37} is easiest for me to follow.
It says {"hour": 5, "minute": 23}
